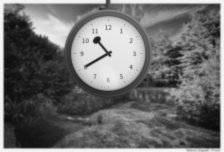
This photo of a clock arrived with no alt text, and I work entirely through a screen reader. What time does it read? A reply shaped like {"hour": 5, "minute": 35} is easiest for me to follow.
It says {"hour": 10, "minute": 40}
